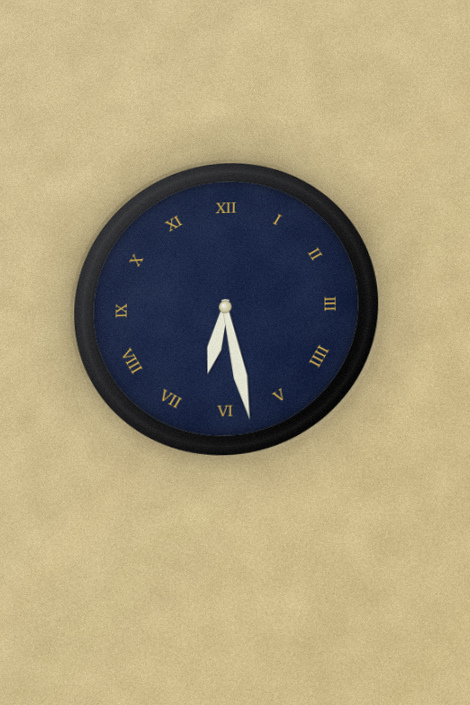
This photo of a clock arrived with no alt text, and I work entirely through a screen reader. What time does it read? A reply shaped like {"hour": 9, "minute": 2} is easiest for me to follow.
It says {"hour": 6, "minute": 28}
